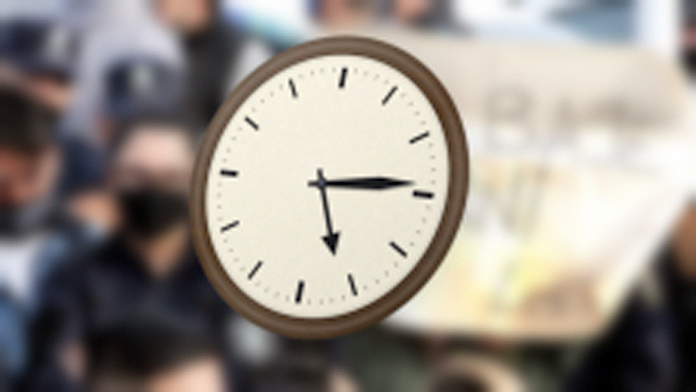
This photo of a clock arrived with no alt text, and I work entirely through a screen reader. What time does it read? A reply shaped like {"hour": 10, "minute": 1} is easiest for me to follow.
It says {"hour": 5, "minute": 14}
